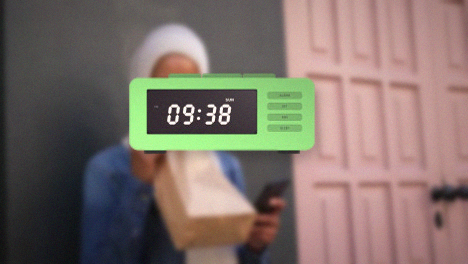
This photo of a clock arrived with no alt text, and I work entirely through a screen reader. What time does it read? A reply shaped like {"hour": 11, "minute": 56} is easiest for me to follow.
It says {"hour": 9, "minute": 38}
